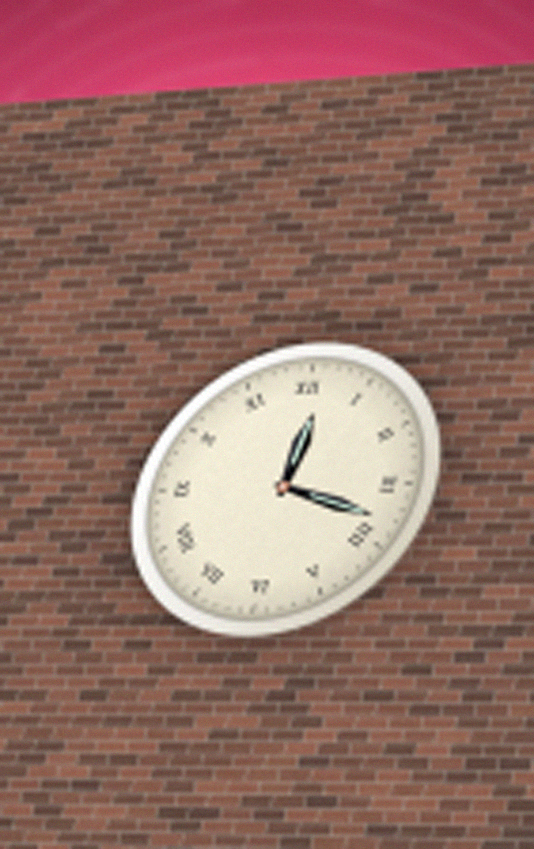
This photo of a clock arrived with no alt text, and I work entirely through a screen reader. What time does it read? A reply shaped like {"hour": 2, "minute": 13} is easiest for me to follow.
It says {"hour": 12, "minute": 18}
